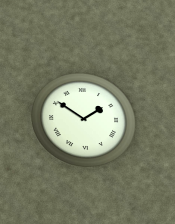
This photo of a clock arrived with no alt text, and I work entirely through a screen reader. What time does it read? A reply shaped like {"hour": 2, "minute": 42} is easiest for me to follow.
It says {"hour": 1, "minute": 51}
